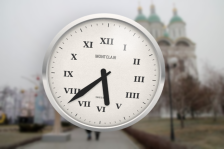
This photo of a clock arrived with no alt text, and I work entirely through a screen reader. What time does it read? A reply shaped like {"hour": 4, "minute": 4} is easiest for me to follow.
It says {"hour": 5, "minute": 38}
